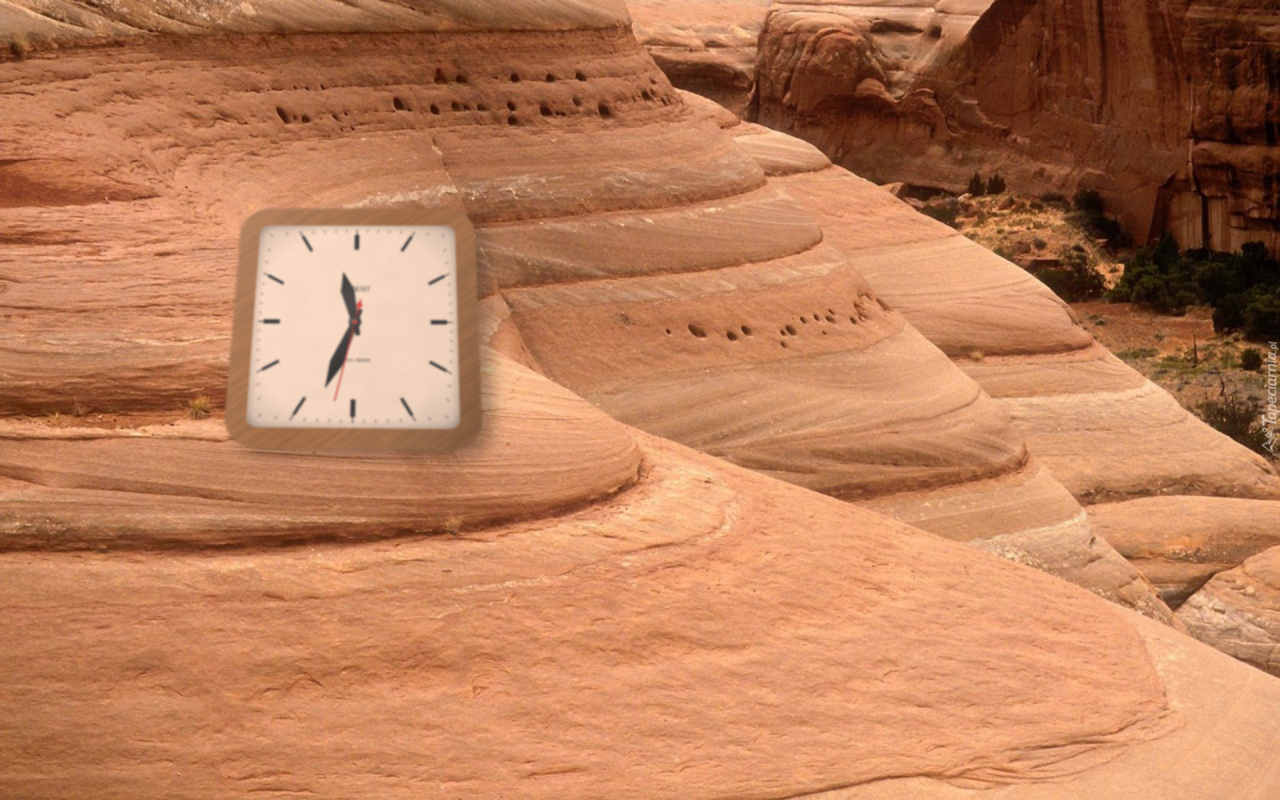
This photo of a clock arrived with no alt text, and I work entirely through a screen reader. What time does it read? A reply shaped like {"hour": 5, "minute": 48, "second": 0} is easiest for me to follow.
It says {"hour": 11, "minute": 33, "second": 32}
